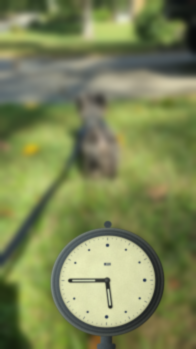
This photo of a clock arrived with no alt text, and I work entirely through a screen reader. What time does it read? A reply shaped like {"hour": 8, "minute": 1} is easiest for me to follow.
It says {"hour": 5, "minute": 45}
